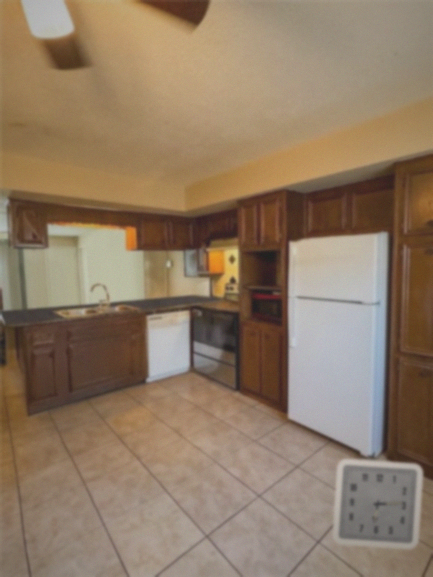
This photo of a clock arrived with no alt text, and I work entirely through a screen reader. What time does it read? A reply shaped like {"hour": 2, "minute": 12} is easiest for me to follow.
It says {"hour": 6, "minute": 14}
